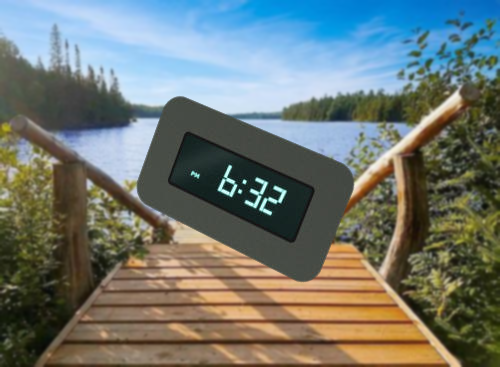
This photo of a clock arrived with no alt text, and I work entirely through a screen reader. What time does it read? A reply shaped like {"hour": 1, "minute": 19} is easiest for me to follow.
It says {"hour": 6, "minute": 32}
